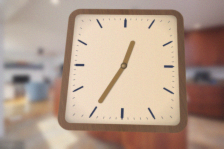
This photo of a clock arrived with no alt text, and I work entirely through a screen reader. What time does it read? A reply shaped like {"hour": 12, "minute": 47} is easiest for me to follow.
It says {"hour": 12, "minute": 35}
